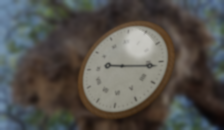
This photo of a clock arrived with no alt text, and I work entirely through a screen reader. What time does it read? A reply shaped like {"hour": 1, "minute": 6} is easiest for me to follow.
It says {"hour": 9, "minute": 16}
